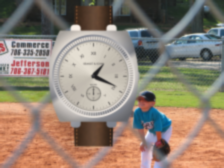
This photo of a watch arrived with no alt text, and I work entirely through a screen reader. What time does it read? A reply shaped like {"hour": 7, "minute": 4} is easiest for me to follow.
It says {"hour": 1, "minute": 19}
